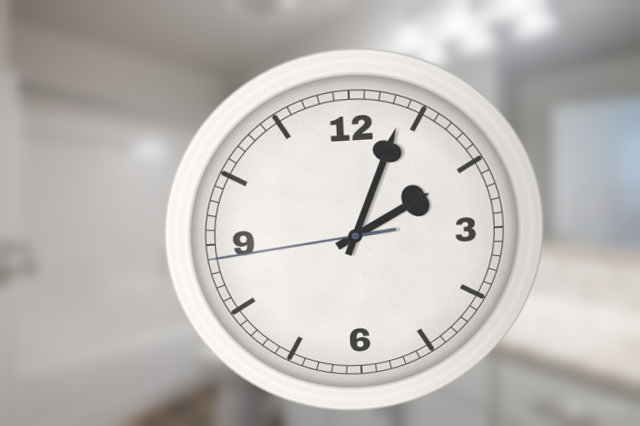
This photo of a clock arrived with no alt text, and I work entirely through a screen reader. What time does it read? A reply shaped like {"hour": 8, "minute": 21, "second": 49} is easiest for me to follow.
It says {"hour": 2, "minute": 3, "second": 44}
